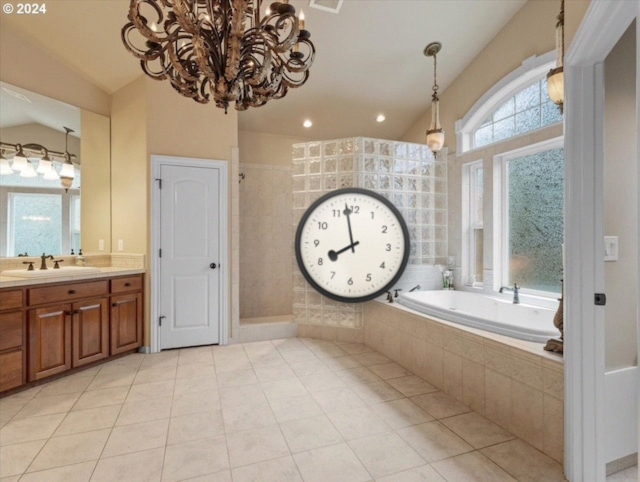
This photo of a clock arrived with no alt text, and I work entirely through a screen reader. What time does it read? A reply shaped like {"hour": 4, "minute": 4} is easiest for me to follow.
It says {"hour": 7, "minute": 58}
